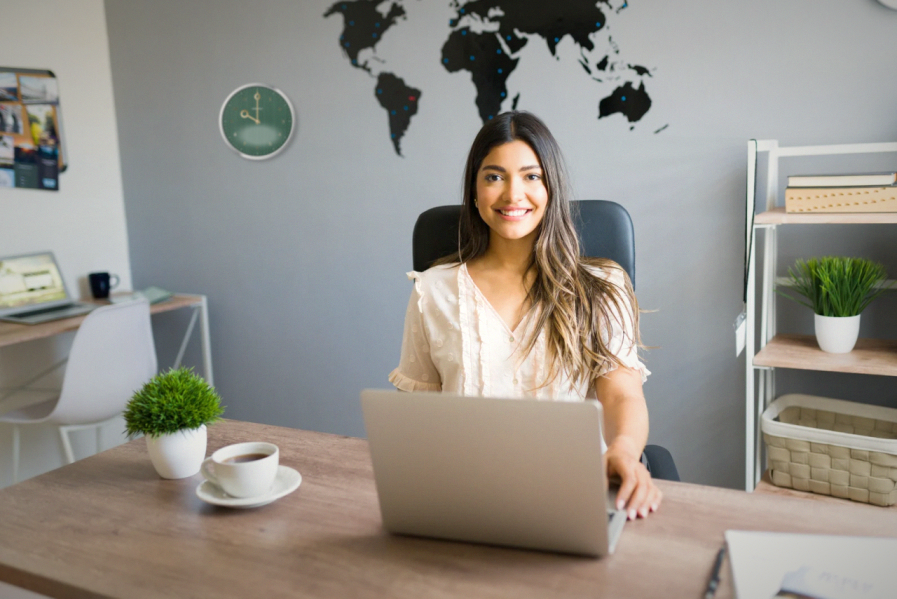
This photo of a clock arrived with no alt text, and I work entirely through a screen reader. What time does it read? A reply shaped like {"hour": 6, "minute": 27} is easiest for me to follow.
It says {"hour": 10, "minute": 0}
